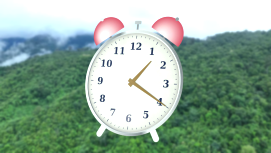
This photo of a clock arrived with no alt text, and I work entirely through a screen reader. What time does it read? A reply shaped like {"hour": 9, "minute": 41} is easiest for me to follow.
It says {"hour": 1, "minute": 20}
